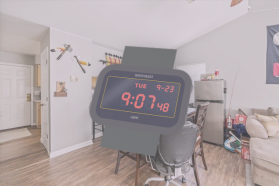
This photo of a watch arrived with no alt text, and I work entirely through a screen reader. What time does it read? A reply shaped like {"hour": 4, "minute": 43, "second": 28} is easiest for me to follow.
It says {"hour": 9, "minute": 7, "second": 48}
